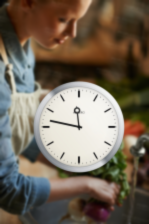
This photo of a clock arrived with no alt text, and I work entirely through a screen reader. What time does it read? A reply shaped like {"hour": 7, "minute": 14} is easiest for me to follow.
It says {"hour": 11, "minute": 47}
